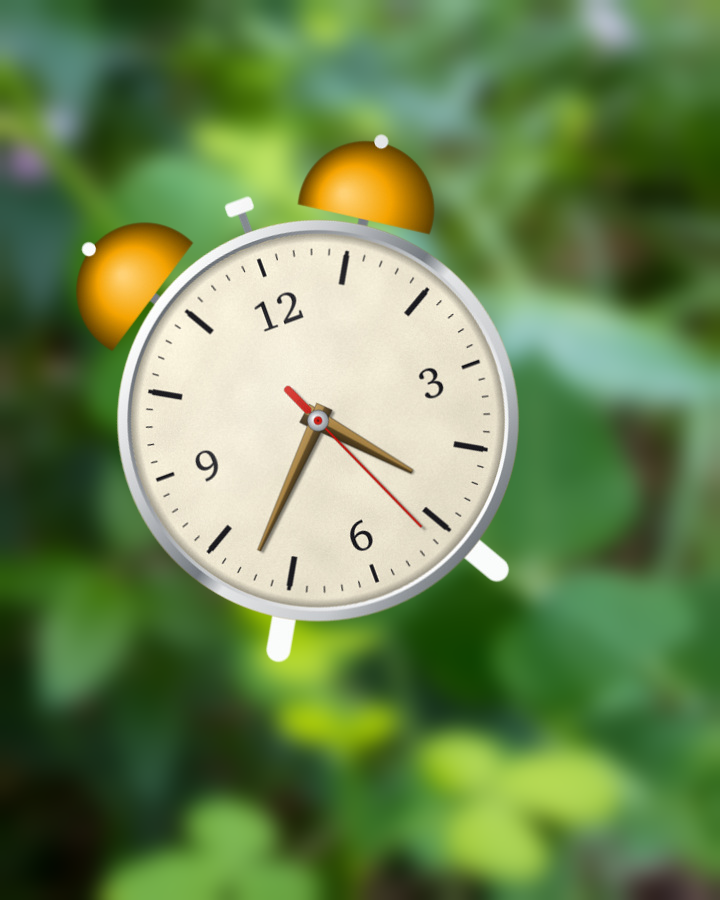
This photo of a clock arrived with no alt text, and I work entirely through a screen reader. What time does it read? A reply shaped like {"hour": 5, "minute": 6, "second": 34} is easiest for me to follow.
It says {"hour": 4, "minute": 37, "second": 26}
